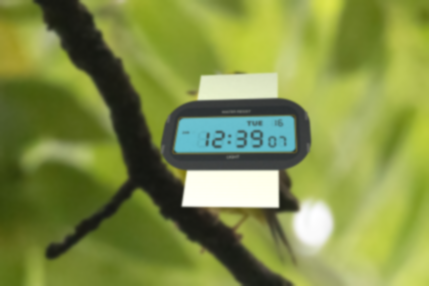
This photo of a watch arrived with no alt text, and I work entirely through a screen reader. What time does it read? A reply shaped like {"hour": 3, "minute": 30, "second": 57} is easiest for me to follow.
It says {"hour": 12, "minute": 39, "second": 7}
